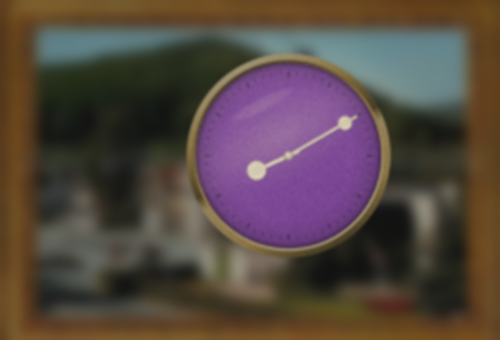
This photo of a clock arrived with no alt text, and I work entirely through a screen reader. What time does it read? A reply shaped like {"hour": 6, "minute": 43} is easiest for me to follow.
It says {"hour": 8, "minute": 10}
